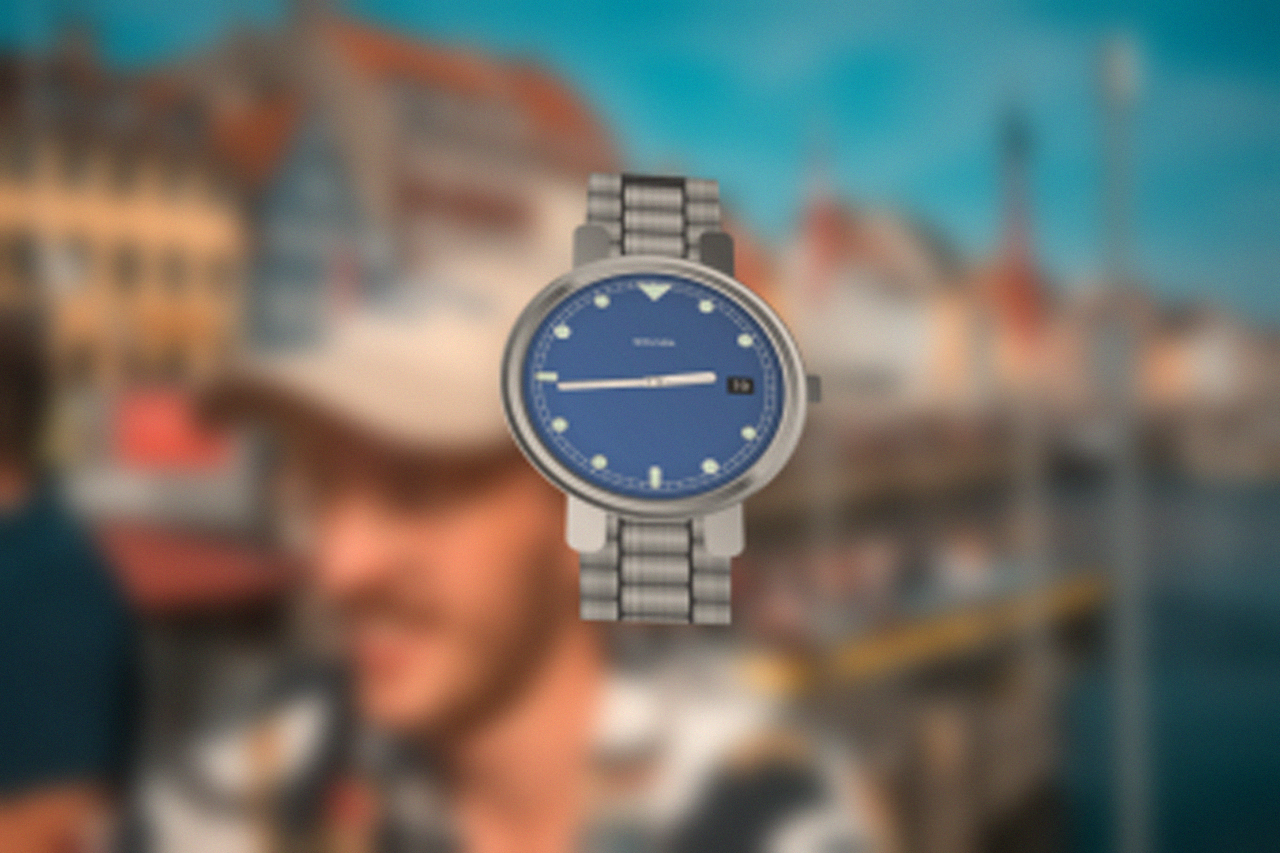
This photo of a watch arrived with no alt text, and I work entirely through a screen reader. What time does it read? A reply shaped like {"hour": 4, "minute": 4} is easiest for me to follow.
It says {"hour": 2, "minute": 44}
